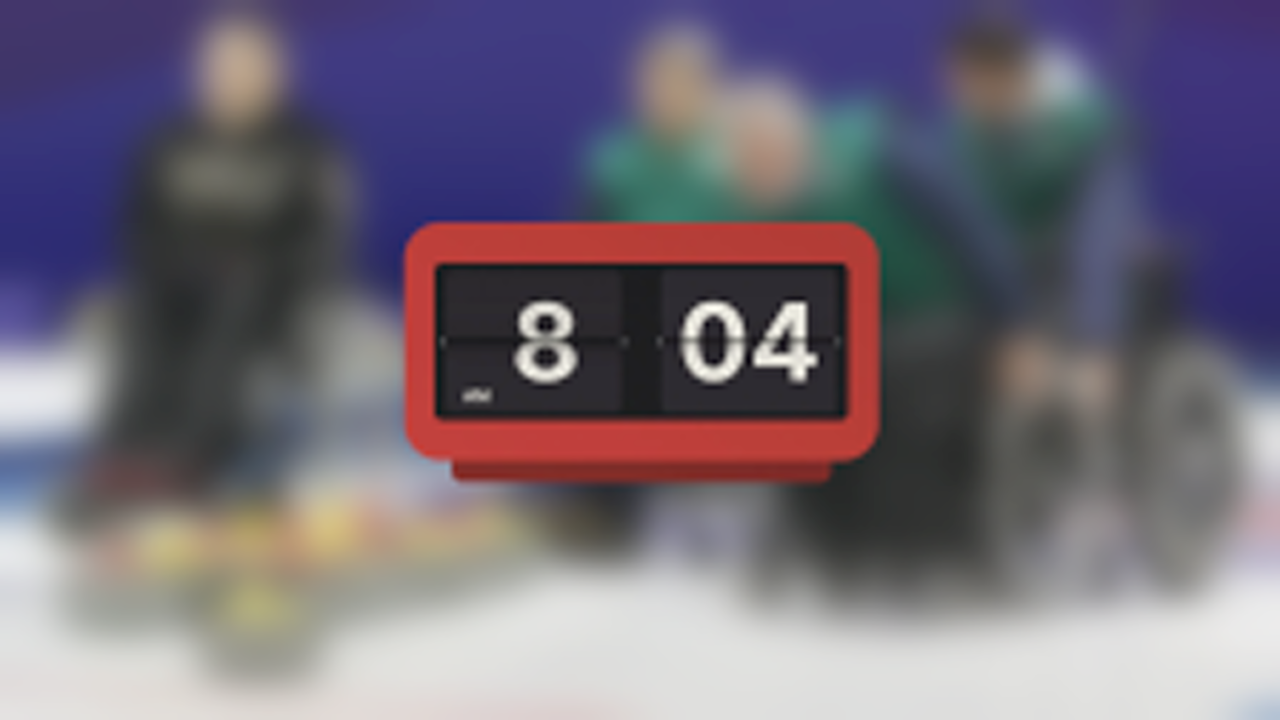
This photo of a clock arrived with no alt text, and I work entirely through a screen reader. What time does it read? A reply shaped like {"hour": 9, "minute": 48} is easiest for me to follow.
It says {"hour": 8, "minute": 4}
